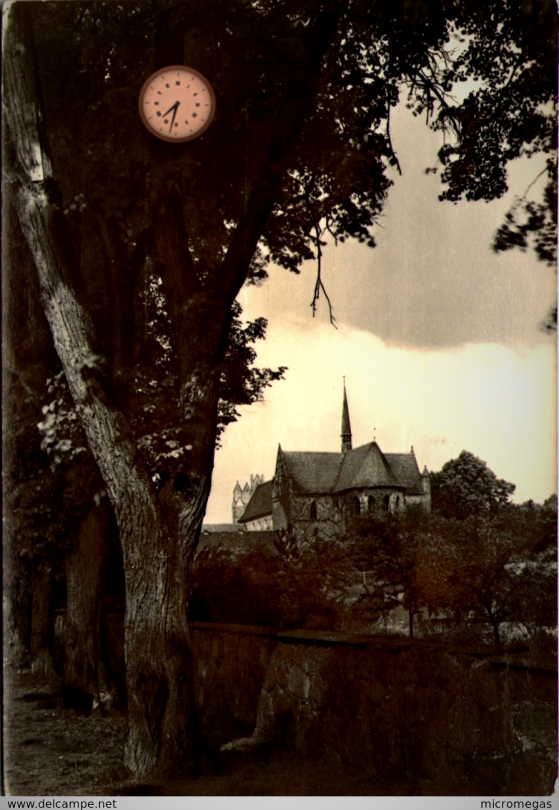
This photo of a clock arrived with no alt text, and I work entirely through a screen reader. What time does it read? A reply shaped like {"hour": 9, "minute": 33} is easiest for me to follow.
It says {"hour": 7, "minute": 32}
